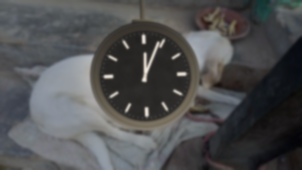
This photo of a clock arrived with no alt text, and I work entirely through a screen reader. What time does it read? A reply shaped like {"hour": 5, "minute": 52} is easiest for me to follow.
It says {"hour": 12, "minute": 4}
